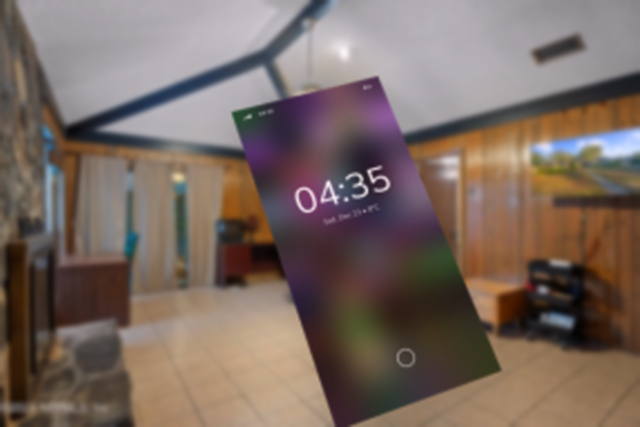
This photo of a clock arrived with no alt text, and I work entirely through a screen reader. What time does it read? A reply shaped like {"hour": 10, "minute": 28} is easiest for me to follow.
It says {"hour": 4, "minute": 35}
